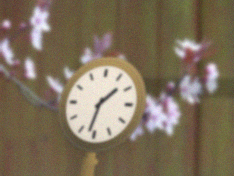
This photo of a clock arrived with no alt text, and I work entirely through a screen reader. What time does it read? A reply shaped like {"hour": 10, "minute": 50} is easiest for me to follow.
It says {"hour": 1, "minute": 32}
